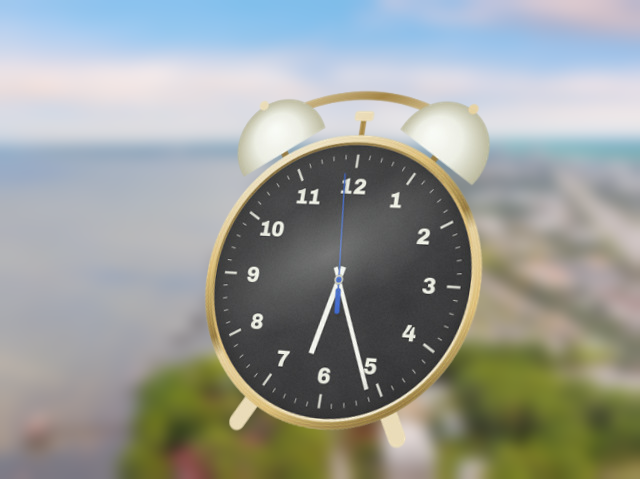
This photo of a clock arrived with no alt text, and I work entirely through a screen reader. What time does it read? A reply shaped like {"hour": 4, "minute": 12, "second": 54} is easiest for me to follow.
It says {"hour": 6, "minute": 25, "second": 59}
